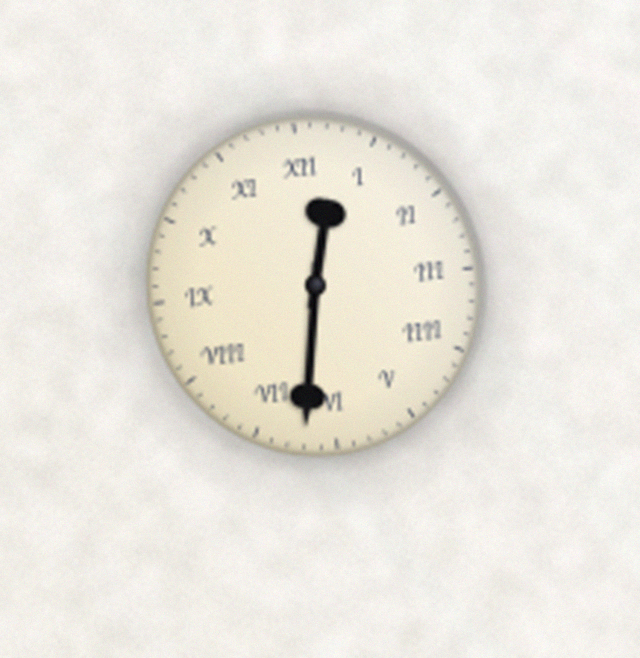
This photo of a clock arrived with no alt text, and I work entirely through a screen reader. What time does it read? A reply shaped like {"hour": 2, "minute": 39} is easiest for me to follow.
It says {"hour": 12, "minute": 32}
